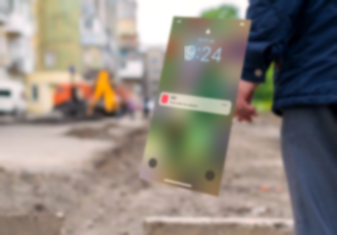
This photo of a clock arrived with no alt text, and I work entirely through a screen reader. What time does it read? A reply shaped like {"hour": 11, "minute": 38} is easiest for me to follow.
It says {"hour": 9, "minute": 24}
